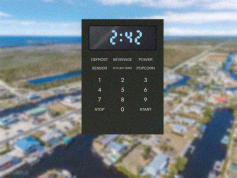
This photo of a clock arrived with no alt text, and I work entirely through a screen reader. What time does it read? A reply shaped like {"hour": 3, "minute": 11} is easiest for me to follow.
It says {"hour": 2, "minute": 42}
